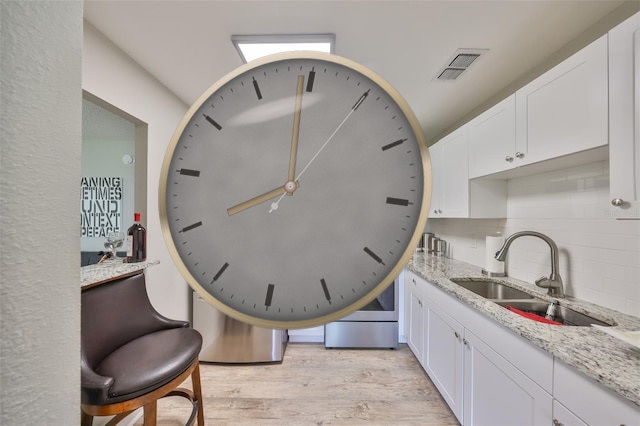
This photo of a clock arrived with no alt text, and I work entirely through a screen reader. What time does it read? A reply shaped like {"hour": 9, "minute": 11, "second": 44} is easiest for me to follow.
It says {"hour": 7, "minute": 59, "second": 5}
